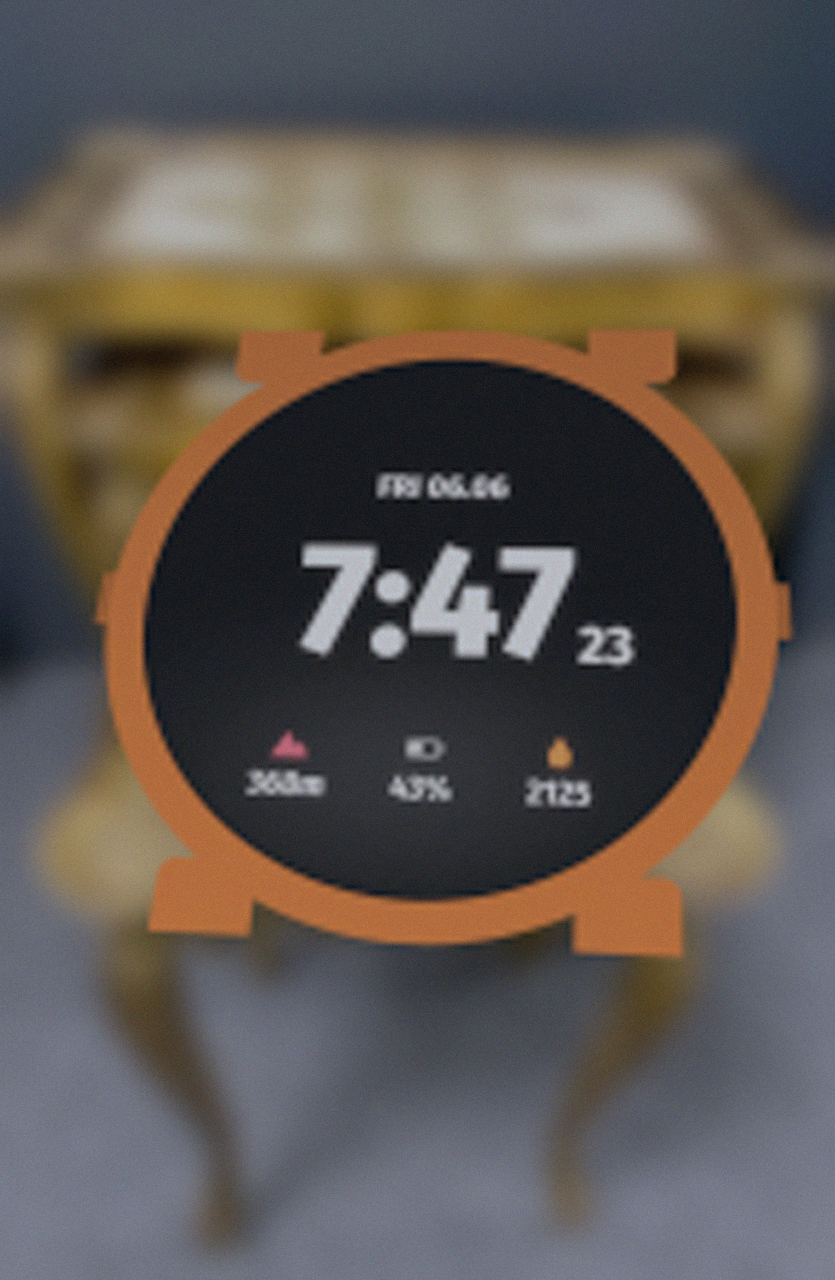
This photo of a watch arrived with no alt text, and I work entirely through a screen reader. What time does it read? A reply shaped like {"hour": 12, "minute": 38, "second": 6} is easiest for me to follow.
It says {"hour": 7, "minute": 47, "second": 23}
